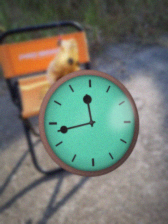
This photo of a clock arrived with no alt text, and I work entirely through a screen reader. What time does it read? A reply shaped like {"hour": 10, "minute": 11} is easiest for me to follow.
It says {"hour": 11, "minute": 43}
